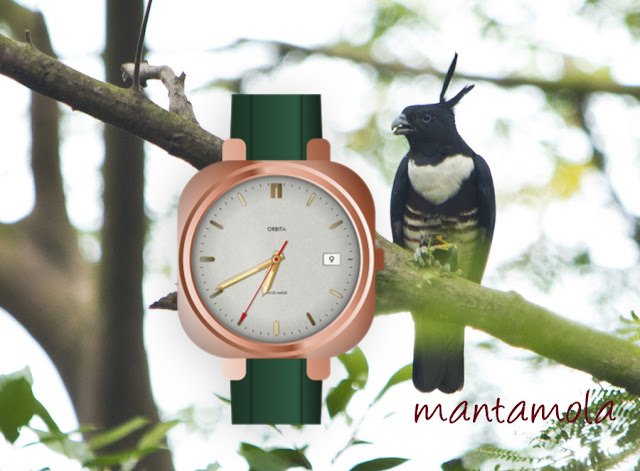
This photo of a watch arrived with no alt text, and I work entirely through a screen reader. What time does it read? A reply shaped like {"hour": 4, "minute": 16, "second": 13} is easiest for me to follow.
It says {"hour": 6, "minute": 40, "second": 35}
